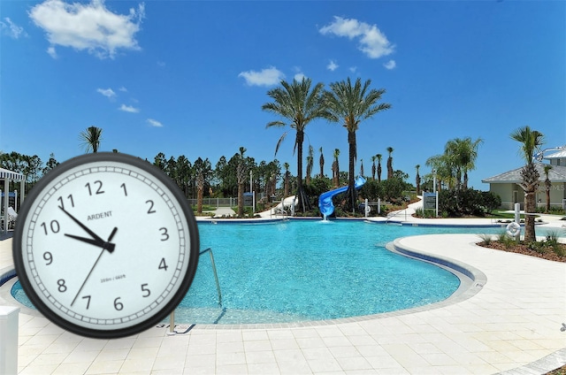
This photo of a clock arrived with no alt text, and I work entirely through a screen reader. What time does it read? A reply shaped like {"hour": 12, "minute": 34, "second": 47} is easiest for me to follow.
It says {"hour": 9, "minute": 53, "second": 37}
